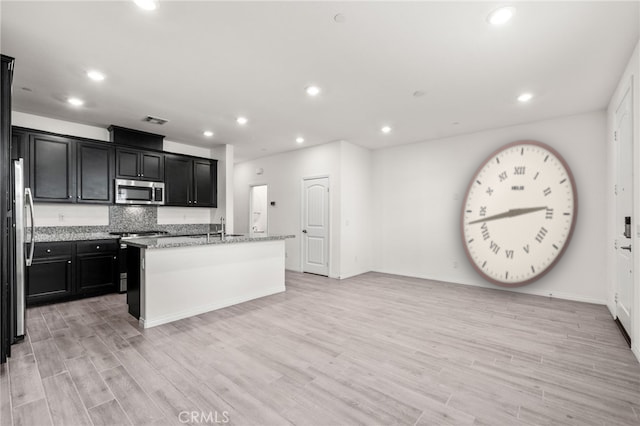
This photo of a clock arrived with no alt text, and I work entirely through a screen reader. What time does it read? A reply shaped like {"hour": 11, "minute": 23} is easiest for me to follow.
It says {"hour": 2, "minute": 43}
